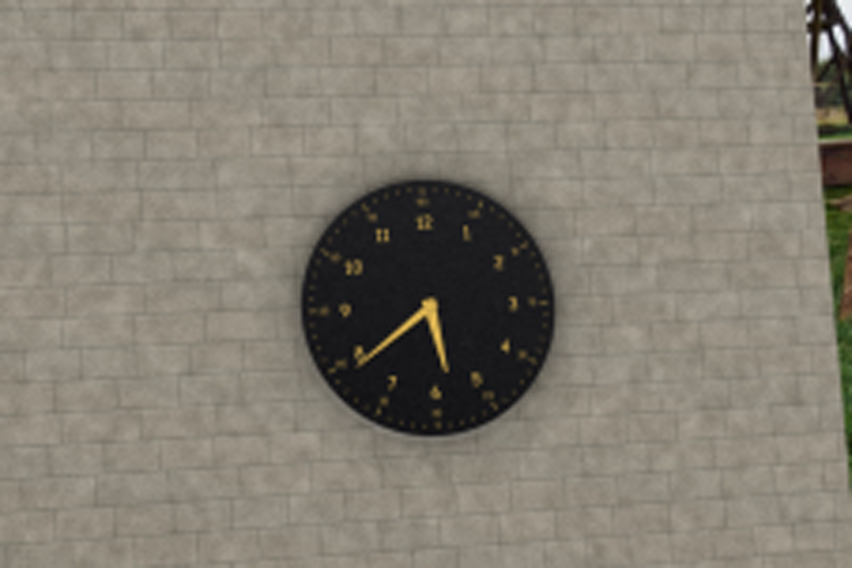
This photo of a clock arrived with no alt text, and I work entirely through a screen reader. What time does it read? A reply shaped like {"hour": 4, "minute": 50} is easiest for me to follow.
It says {"hour": 5, "minute": 39}
